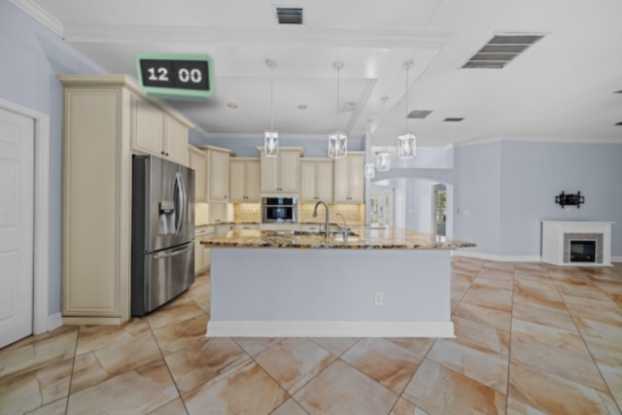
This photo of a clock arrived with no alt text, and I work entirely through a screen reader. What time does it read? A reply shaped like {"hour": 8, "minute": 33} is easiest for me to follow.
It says {"hour": 12, "minute": 0}
